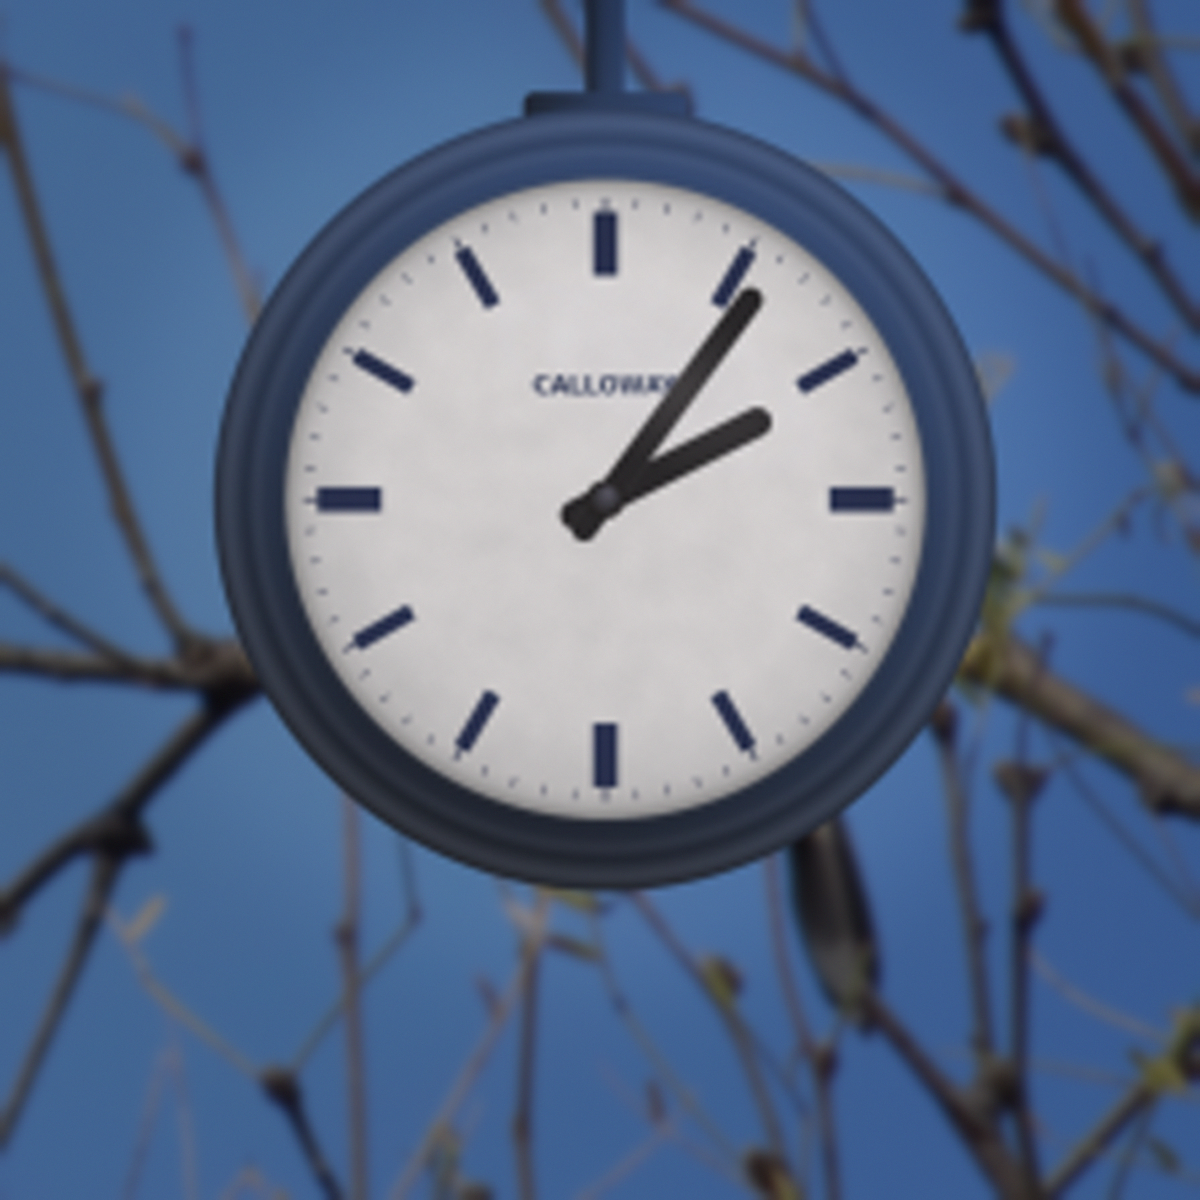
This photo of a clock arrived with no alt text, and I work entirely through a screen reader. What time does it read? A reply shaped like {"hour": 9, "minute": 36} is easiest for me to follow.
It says {"hour": 2, "minute": 6}
